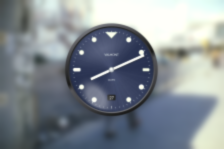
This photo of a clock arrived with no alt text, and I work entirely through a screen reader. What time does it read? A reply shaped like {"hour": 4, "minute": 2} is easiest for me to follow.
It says {"hour": 8, "minute": 11}
